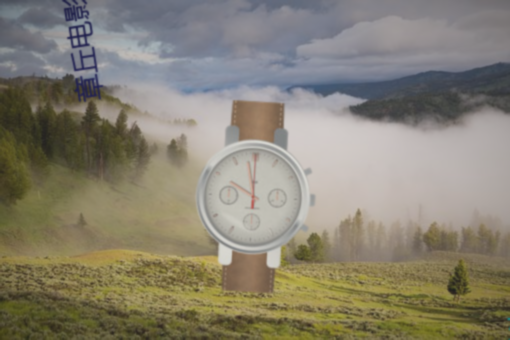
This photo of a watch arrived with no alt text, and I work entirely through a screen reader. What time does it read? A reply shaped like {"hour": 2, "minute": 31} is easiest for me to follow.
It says {"hour": 9, "minute": 58}
